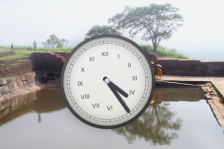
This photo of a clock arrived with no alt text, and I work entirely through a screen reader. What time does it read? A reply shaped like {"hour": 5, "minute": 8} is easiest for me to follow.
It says {"hour": 4, "minute": 25}
